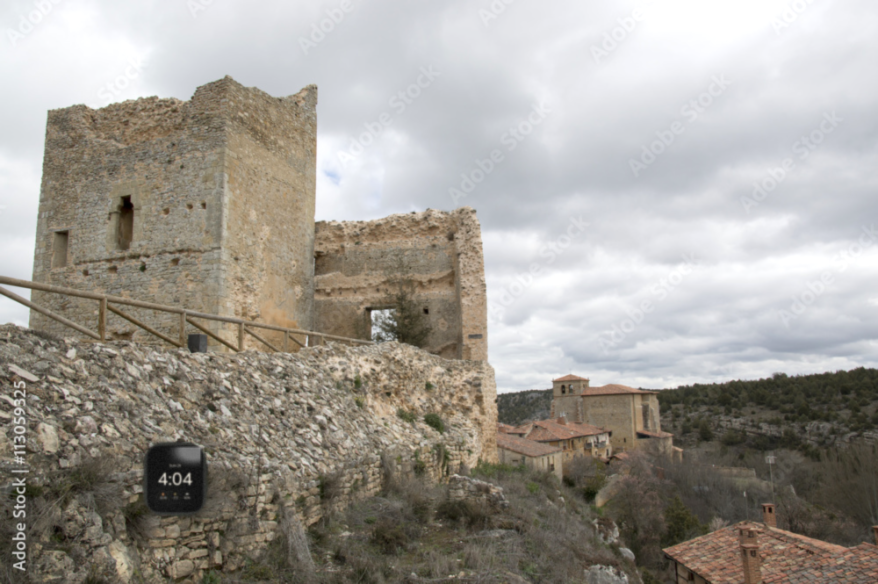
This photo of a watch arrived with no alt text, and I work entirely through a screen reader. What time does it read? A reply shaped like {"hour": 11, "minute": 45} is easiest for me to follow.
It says {"hour": 4, "minute": 4}
